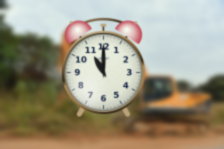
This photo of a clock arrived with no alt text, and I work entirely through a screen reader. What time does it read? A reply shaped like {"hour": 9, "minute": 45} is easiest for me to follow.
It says {"hour": 11, "minute": 0}
